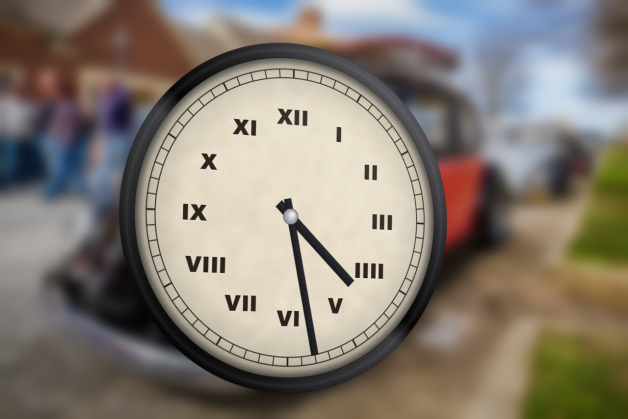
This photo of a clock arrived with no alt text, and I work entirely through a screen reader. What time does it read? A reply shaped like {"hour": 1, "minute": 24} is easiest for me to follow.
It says {"hour": 4, "minute": 28}
